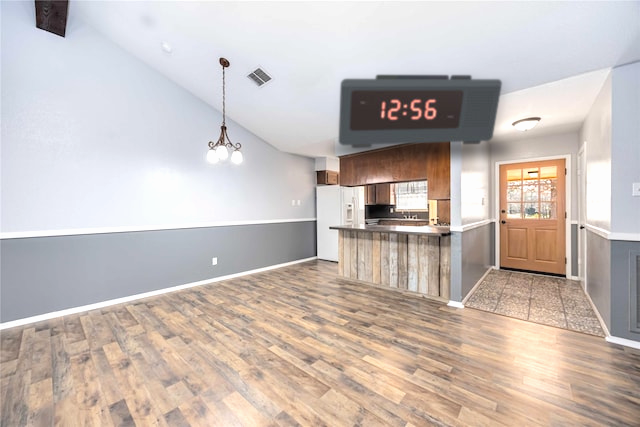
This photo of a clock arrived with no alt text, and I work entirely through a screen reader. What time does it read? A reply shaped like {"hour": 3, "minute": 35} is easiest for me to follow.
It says {"hour": 12, "minute": 56}
